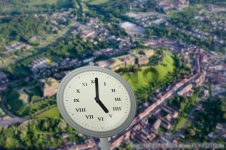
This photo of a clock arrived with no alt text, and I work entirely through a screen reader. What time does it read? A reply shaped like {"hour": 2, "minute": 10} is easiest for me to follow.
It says {"hour": 5, "minute": 1}
